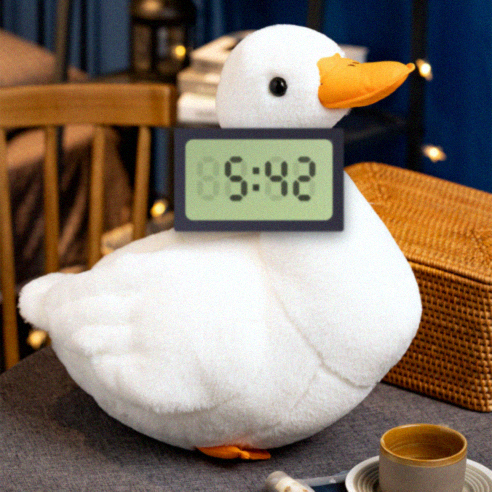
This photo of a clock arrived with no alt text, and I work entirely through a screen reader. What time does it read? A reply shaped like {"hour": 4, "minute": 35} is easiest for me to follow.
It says {"hour": 5, "minute": 42}
